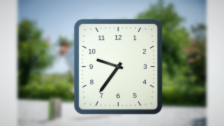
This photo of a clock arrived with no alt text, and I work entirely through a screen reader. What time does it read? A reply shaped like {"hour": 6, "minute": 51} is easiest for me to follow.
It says {"hour": 9, "minute": 36}
